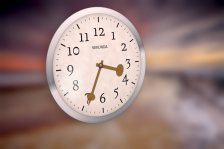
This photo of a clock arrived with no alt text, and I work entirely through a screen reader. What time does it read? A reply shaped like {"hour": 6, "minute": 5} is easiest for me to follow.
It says {"hour": 3, "minute": 34}
